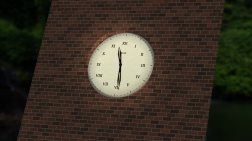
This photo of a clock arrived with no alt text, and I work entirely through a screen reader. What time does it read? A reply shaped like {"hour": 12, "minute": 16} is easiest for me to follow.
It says {"hour": 11, "minute": 29}
